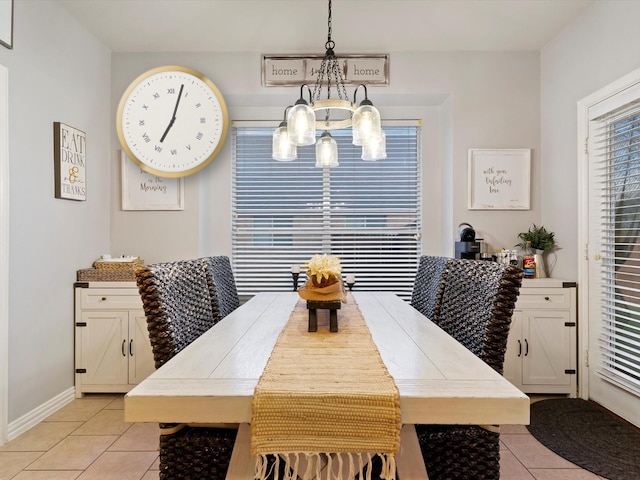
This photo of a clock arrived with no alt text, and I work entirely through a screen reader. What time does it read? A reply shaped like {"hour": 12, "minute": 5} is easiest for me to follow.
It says {"hour": 7, "minute": 3}
